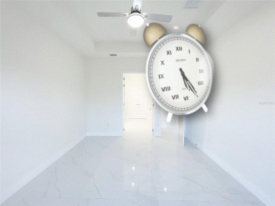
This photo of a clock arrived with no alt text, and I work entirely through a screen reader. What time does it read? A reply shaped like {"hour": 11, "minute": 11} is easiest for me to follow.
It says {"hour": 5, "minute": 25}
